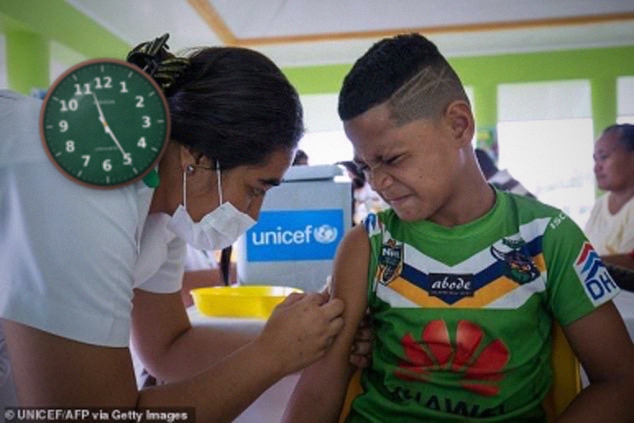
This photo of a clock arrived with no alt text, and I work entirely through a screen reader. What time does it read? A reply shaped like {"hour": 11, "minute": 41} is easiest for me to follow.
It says {"hour": 11, "minute": 25}
